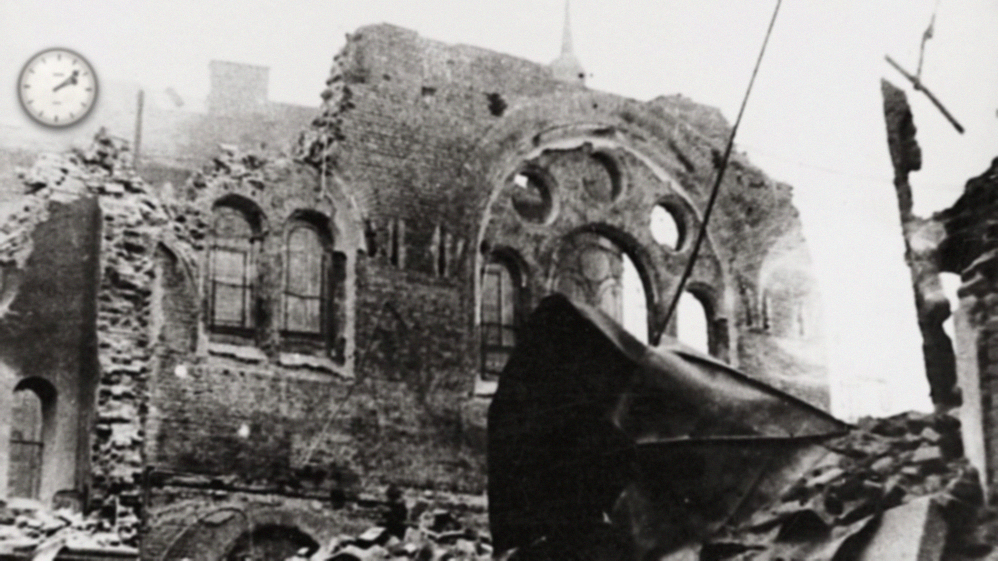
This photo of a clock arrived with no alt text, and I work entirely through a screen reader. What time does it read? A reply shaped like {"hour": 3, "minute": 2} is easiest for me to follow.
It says {"hour": 2, "minute": 8}
